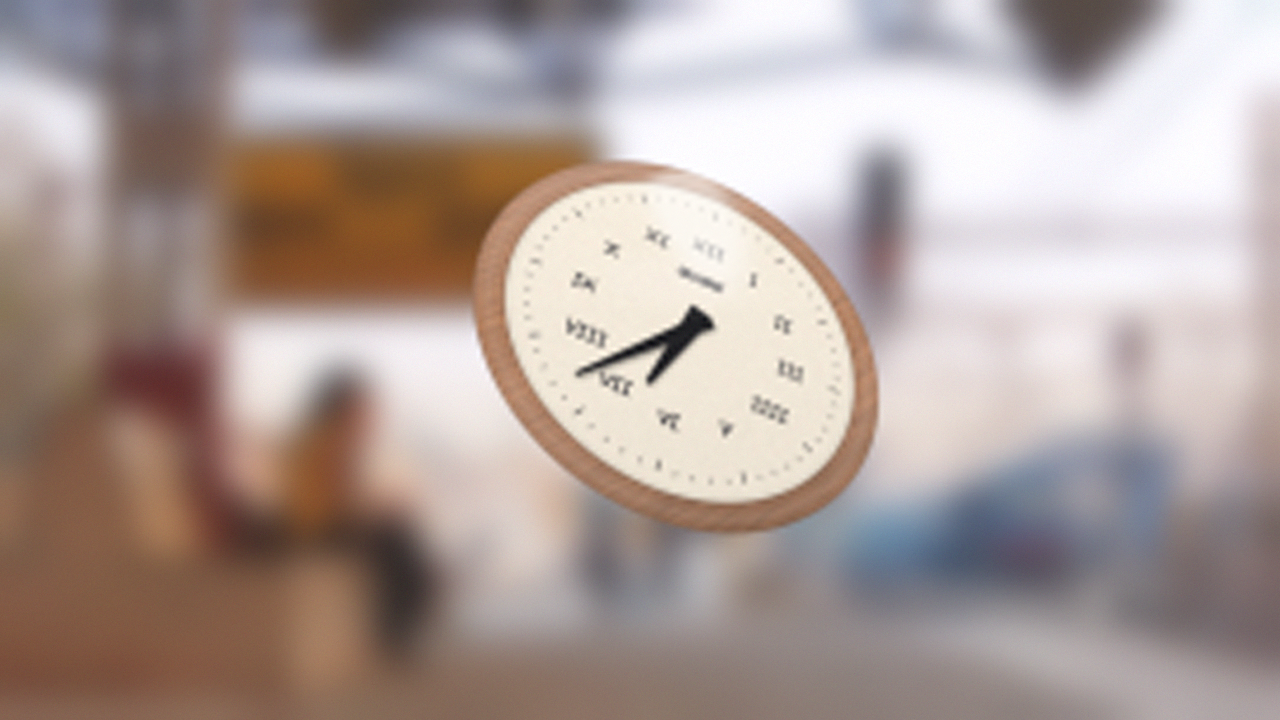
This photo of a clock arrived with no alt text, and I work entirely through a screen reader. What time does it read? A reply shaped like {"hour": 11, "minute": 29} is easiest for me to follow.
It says {"hour": 6, "minute": 37}
